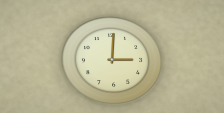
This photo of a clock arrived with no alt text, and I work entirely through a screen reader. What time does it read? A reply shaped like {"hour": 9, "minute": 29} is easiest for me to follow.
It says {"hour": 3, "minute": 1}
